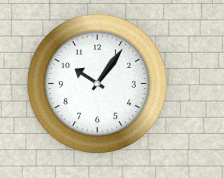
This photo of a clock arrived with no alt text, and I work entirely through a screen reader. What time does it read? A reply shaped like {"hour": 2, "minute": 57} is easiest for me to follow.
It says {"hour": 10, "minute": 6}
